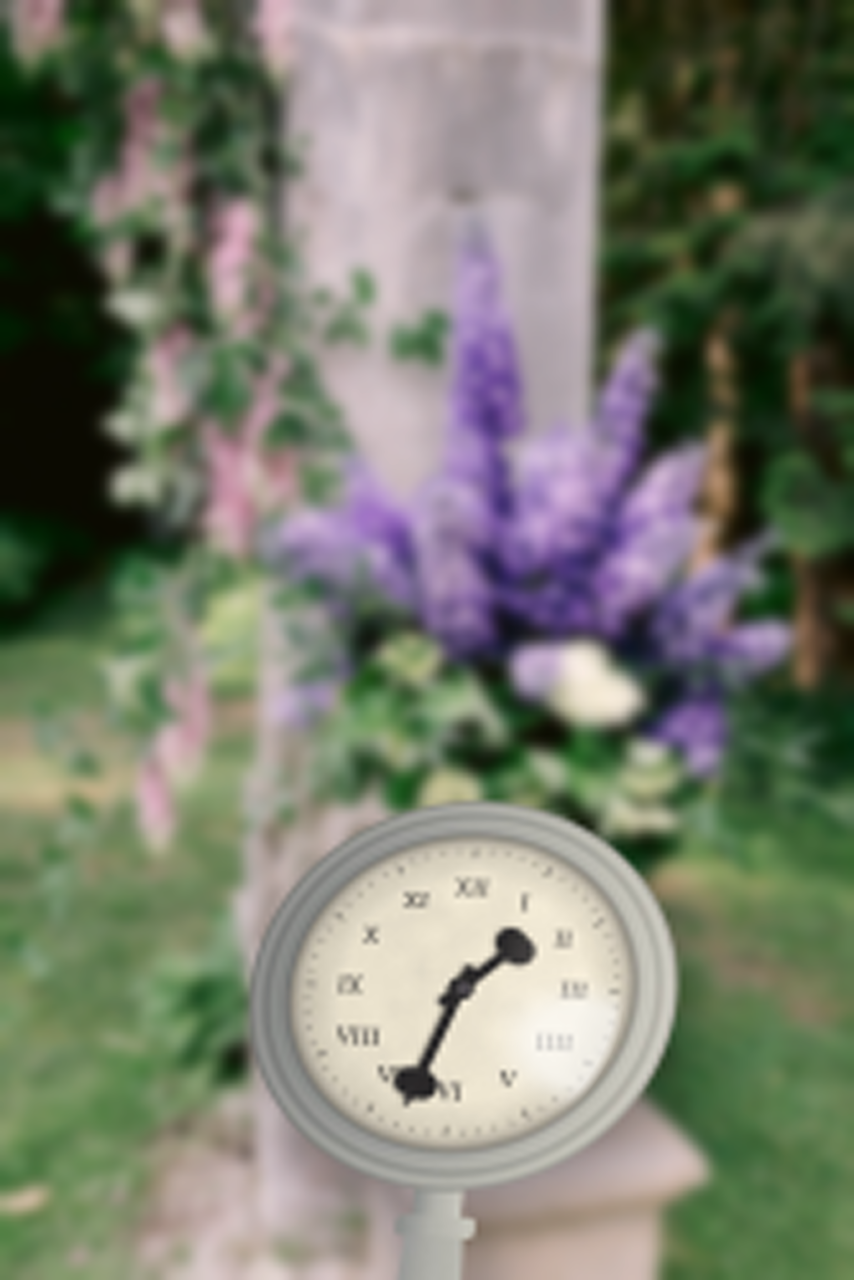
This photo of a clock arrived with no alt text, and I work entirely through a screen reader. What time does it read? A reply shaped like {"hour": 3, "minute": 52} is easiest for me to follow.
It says {"hour": 1, "minute": 33}
